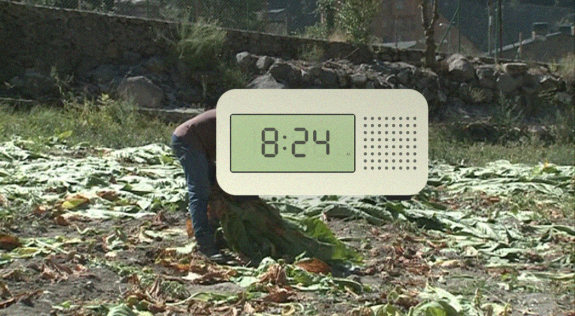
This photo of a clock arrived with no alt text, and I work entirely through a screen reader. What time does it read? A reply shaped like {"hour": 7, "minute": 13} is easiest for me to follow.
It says {"hour": 8, "minute": 24}
